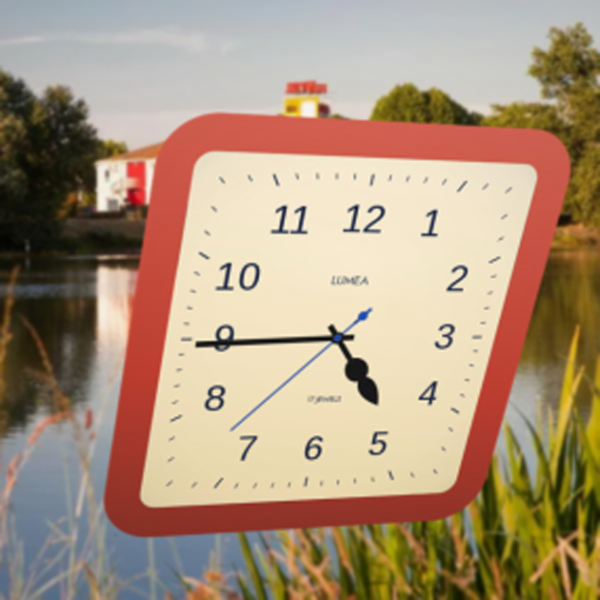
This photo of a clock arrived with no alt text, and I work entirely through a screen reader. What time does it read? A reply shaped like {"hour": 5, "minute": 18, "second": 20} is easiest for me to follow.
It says {"hour": 4, "minute": 44, "second": 37}
